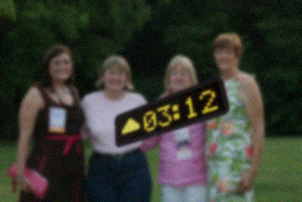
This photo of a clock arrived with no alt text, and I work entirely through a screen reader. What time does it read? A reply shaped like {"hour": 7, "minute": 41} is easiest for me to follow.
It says {"hour": 3, "minute": 12}
